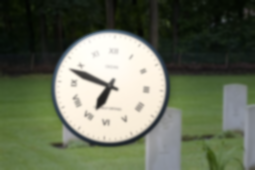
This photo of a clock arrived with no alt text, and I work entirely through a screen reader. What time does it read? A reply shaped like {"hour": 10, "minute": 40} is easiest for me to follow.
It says {"hour": 6, "minute": 48}
